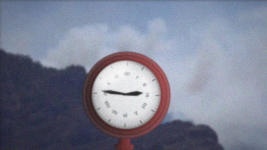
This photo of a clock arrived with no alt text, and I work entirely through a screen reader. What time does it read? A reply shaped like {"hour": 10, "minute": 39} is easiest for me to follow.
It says {"hour": 2, "minute": 46}
